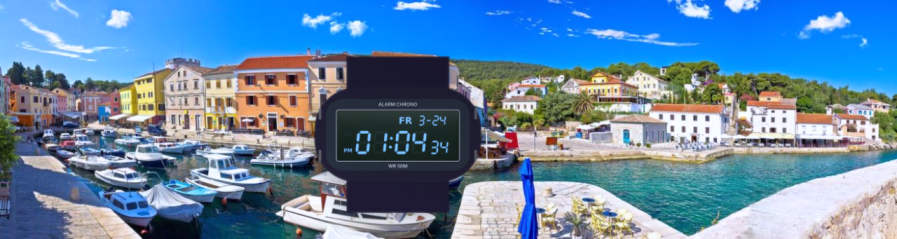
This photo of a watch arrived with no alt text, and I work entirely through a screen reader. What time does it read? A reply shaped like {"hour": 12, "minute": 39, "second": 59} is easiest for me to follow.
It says {"hour": 1, "minute": 4, "second": 34}
